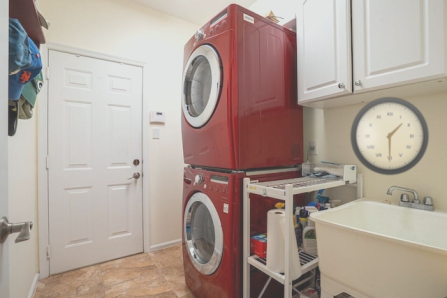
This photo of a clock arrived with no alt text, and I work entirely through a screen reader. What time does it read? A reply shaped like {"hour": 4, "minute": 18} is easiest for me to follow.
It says {"hour": 1, "minute": 30}
